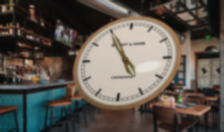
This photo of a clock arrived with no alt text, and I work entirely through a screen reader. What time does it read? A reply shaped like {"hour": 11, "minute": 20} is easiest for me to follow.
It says {"hour": 4, "minute": 55}
